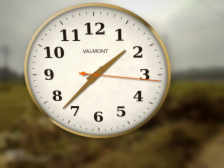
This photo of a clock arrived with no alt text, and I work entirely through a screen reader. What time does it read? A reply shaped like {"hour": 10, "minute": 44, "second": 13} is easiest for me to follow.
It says {"hour": 1, "minute": 37, "second": 16}
